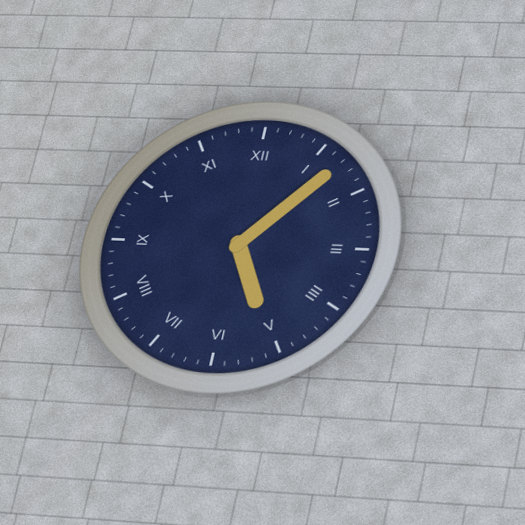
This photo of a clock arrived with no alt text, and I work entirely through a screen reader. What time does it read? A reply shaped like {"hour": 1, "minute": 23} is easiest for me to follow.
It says {"hour": 5, "minute": 7}
